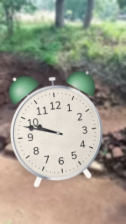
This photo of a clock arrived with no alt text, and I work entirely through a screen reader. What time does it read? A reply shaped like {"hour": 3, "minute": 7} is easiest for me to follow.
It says {"hour": 9, "minute": 48}
